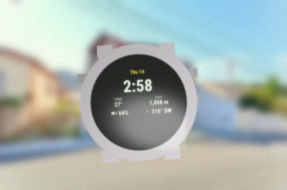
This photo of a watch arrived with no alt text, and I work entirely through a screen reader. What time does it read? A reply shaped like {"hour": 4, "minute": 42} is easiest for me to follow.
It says {"hour": 2, "minute": 58}
